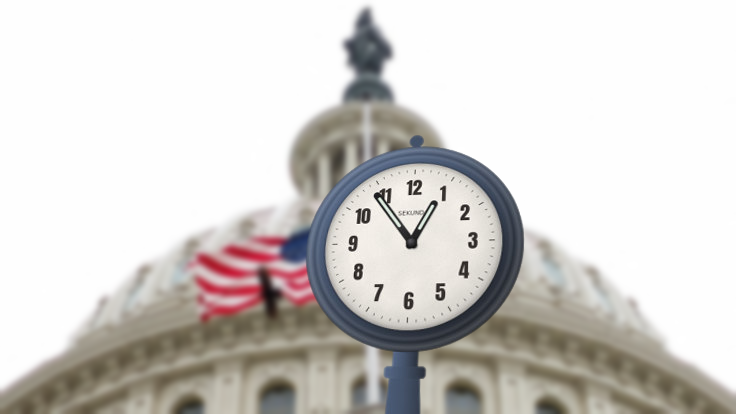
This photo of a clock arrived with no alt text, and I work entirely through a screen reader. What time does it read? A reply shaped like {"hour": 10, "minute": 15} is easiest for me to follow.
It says {"hour": 12, "minute": 54}
